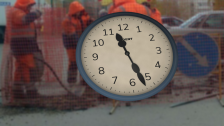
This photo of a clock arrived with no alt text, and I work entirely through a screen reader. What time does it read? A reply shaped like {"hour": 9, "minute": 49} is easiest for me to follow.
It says {"hour": 11, "minute": 27}
